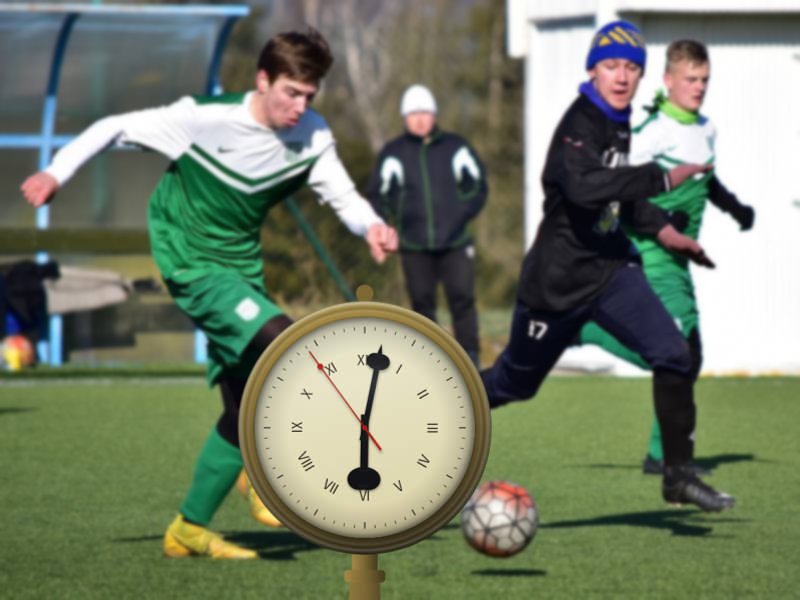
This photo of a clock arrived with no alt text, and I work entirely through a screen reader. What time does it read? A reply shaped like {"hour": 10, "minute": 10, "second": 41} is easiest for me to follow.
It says {"hour": 6, "minute": 1, "second": 54}
